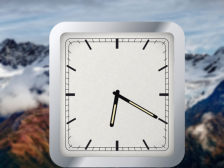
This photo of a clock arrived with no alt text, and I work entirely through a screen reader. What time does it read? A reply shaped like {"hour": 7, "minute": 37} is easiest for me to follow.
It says {"hour": 6, "minute": 20}
